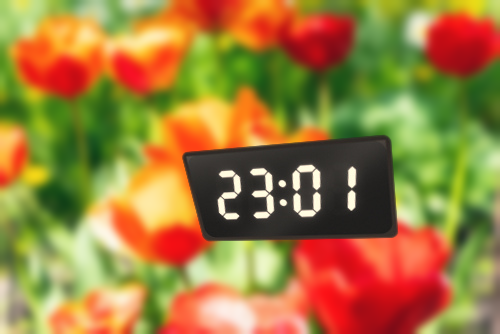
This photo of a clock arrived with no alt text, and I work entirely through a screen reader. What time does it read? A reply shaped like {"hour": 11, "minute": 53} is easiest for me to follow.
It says {"hour": 23, "minute": 1}
